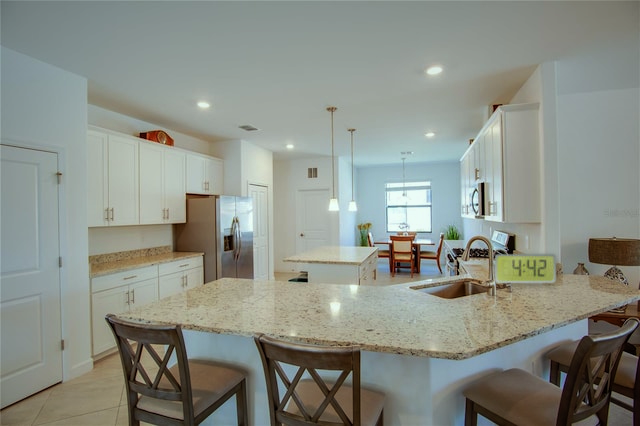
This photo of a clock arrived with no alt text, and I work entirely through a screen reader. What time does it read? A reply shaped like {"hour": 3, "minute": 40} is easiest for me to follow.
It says {"hour": 4, "minute": 42}
